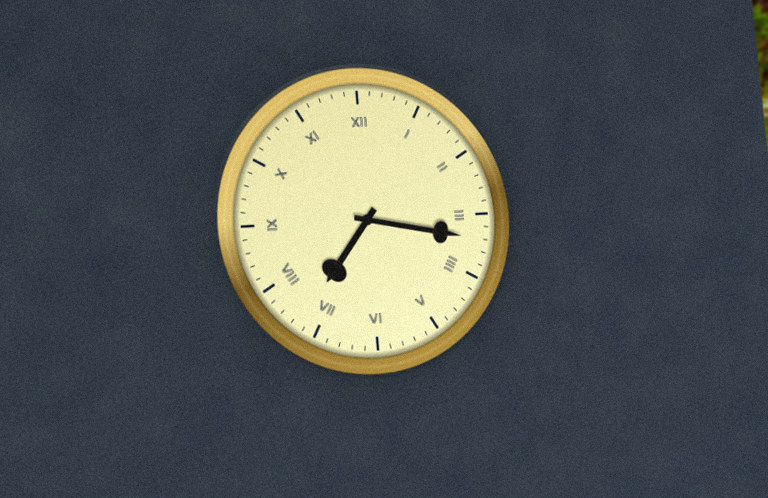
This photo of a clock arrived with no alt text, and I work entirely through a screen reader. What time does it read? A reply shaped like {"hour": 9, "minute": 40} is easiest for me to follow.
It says {"hour": 7, "minute": 17}
